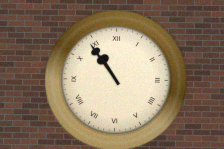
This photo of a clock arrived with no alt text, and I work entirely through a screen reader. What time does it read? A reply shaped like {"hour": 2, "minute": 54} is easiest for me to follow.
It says {"hour": 10, "minute": 54}
